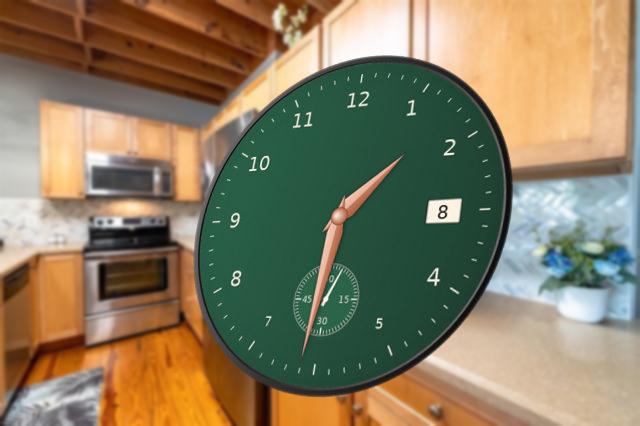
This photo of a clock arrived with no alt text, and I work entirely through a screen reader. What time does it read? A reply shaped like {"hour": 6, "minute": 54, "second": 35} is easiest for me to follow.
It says {"hour": 1, "minute": 31, "second": 4}
